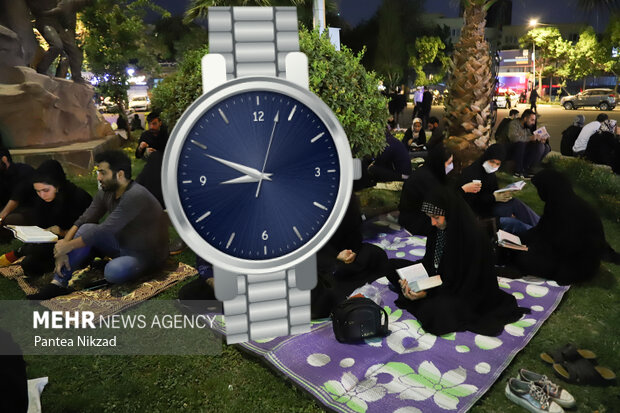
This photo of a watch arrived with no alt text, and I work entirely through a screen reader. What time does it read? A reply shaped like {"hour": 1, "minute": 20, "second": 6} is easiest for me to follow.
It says {"hour": 8, "minute": 49, "second": 3}
